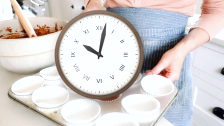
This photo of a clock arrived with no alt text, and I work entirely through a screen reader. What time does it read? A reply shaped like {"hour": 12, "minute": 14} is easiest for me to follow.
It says {"hour": 10, "minute": 2}
